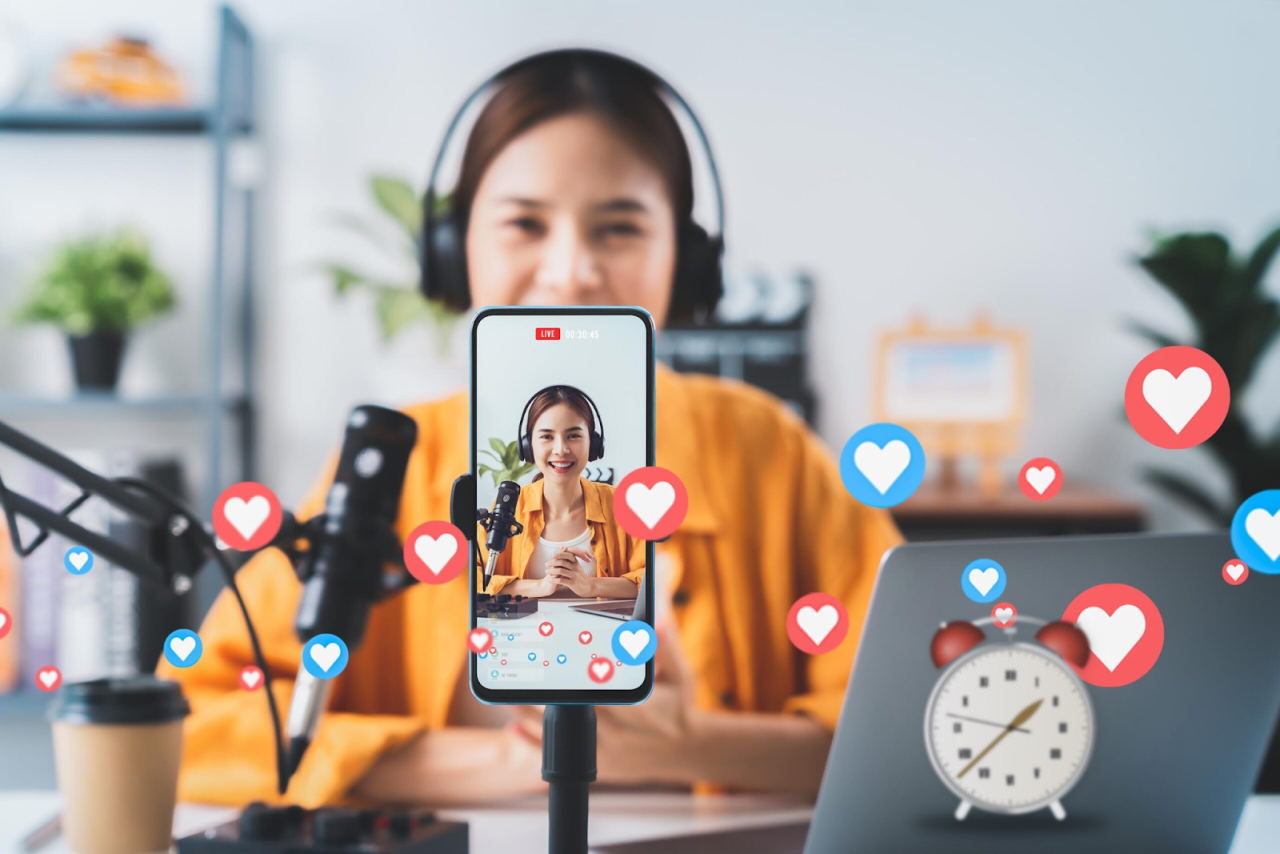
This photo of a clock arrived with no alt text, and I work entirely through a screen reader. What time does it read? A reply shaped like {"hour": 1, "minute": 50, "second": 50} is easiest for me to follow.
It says {"hour": 1, "minute": 37, "second": 47}
